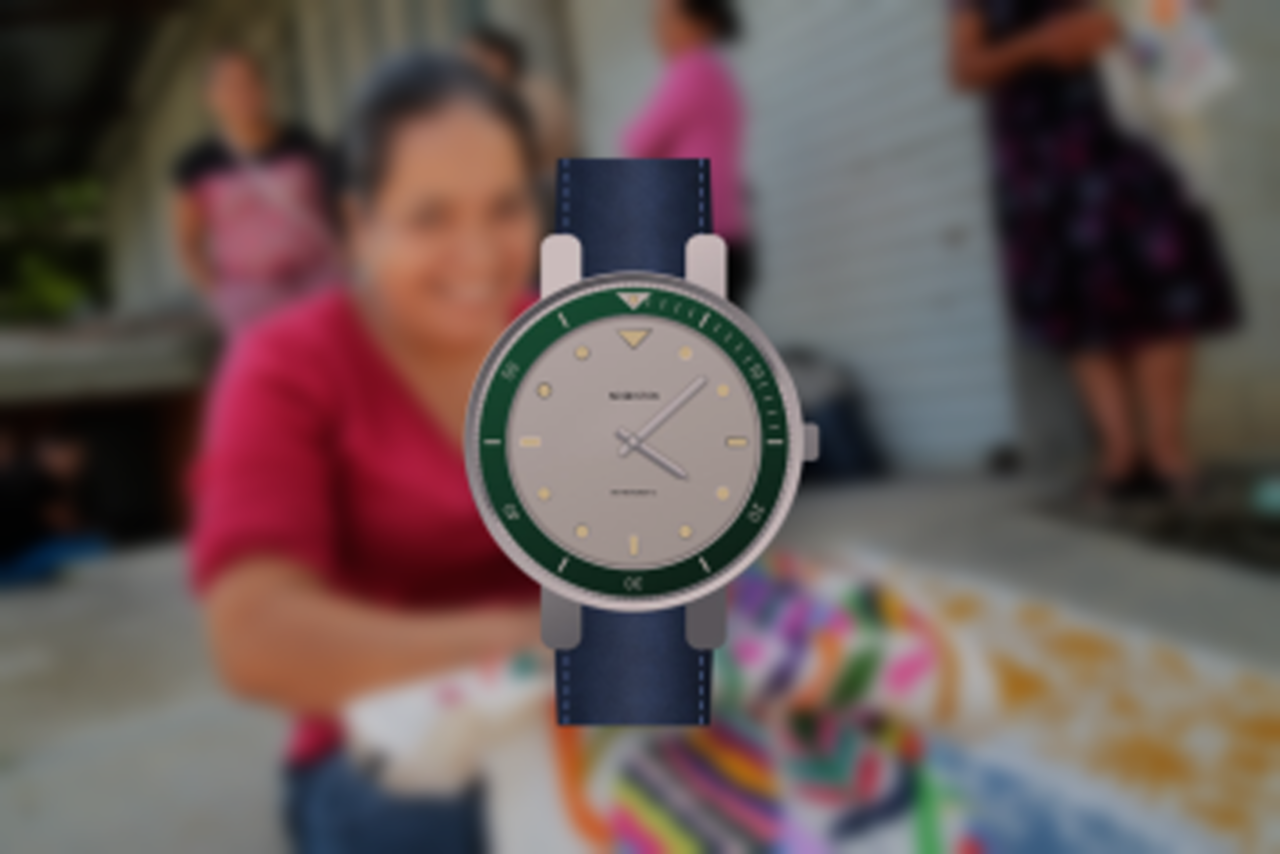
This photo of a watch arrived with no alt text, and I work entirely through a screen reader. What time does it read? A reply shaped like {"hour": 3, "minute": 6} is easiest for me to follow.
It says {"hour": 4, "minute": 8}
